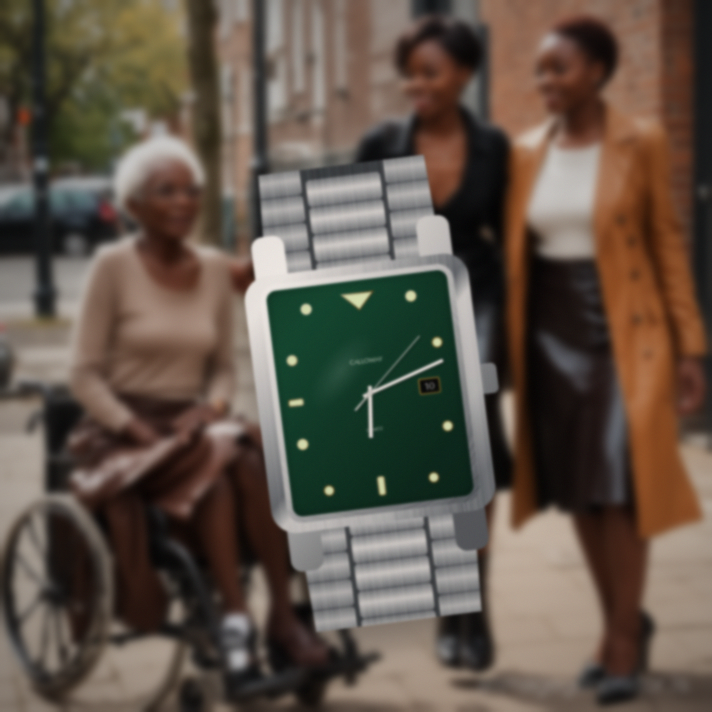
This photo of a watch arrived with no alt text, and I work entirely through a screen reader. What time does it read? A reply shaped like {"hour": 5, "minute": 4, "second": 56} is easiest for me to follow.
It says {"hour": 6, "minute": 12, "second": 8}
